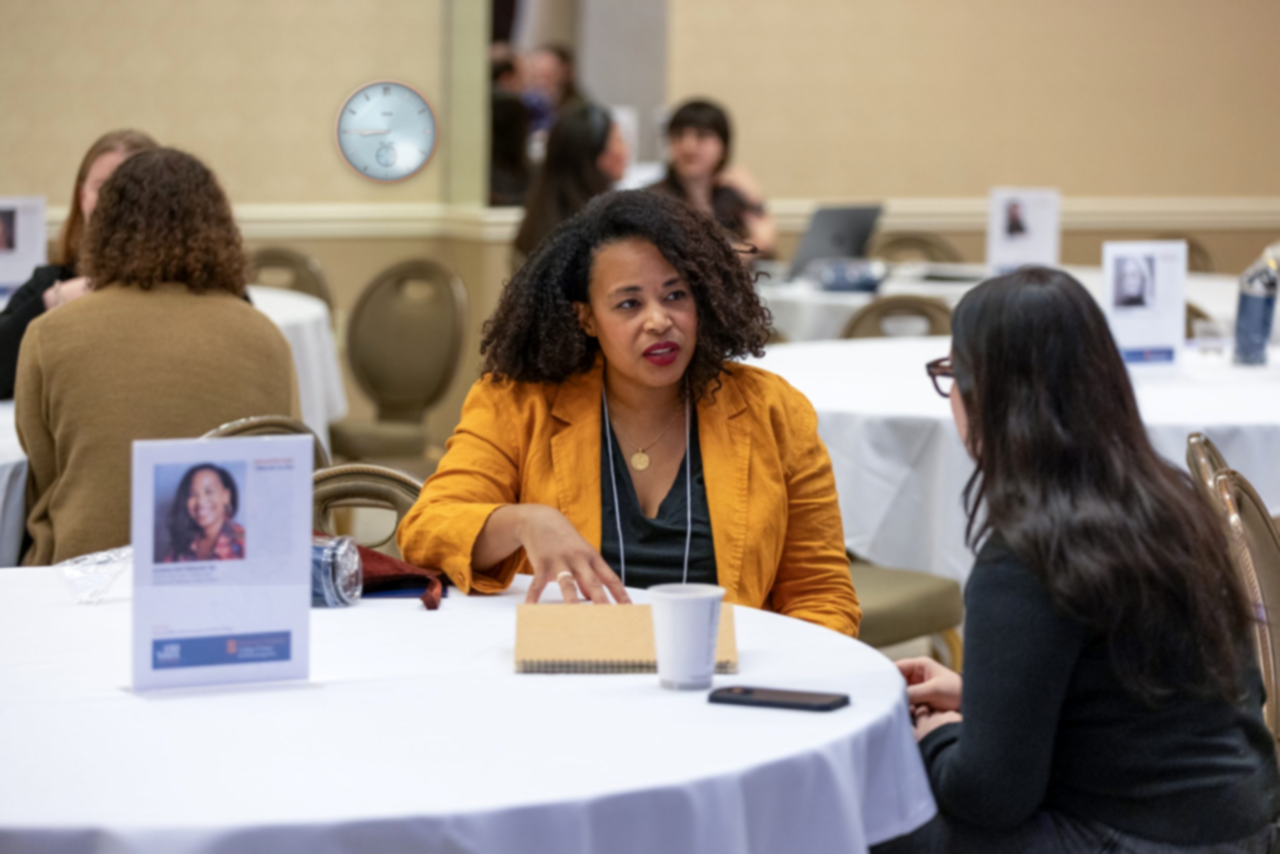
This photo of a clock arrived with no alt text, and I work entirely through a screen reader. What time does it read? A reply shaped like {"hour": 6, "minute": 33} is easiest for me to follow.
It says {"hour": 8, "minute": 45}
